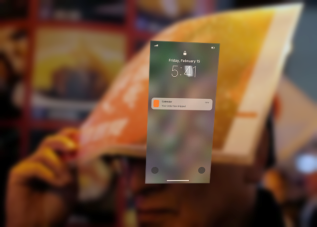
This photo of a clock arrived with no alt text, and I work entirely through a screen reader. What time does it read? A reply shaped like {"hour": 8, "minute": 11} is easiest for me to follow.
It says {"hour": 5, "minute": 41}
